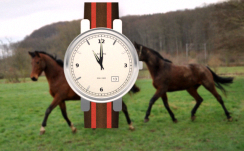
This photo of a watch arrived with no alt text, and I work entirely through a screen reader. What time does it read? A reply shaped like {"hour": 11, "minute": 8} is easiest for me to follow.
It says {"hour": 11, "minute": 0}
